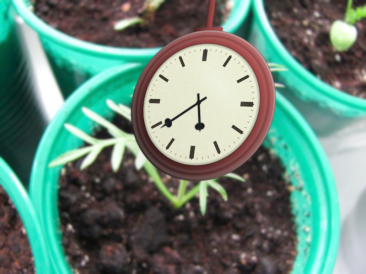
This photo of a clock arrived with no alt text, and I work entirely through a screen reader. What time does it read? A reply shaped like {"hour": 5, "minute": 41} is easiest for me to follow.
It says {"hour": 5, "minute": 39}
